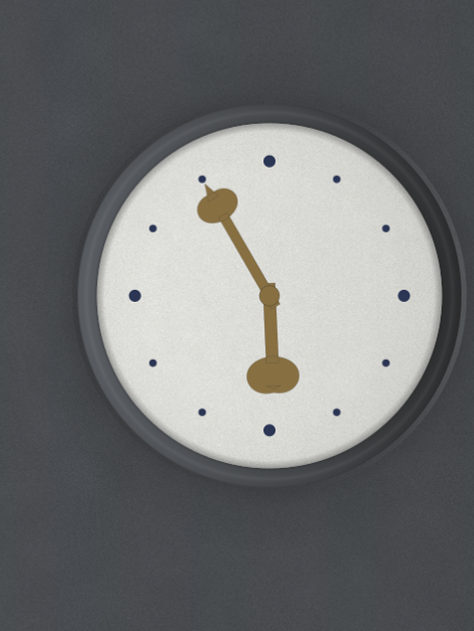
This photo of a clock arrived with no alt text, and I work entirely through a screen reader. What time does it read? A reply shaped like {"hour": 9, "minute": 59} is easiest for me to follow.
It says {"hour": 5, "minute": 55}
